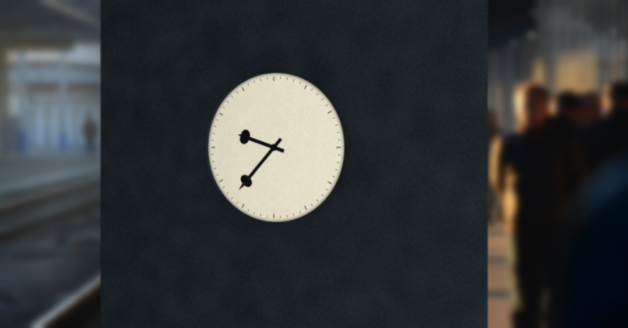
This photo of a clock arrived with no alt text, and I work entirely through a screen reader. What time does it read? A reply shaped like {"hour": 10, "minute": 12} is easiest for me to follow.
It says {"hour": 9, "minute": 37}
